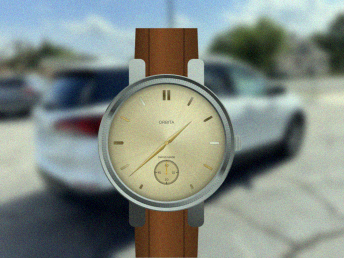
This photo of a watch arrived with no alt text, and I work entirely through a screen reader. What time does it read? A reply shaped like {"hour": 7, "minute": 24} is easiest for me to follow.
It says {"hour": 1, "minute": 38}
